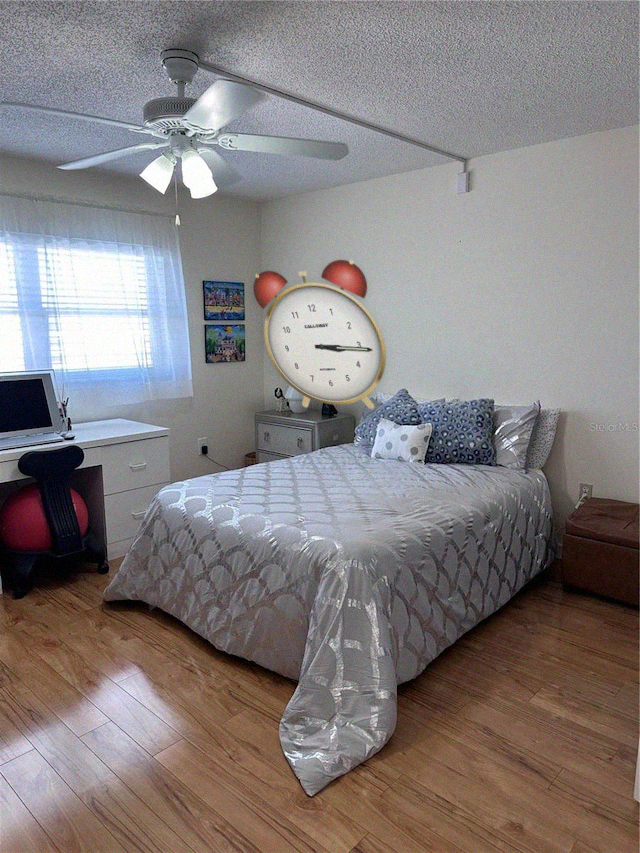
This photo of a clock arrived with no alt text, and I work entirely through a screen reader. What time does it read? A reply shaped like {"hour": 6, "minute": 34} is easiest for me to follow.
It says {"hour": 3, "minute": 16}
